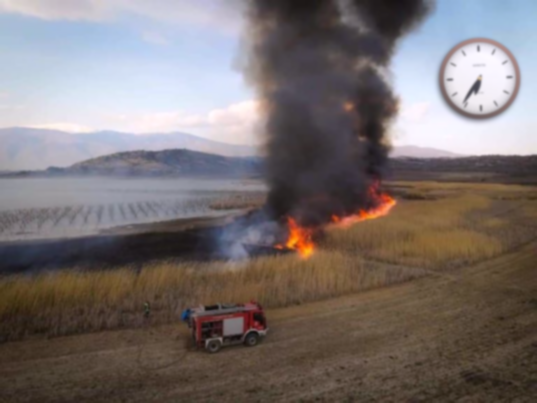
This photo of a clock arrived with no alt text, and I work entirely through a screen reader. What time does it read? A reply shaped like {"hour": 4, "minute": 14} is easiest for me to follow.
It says {"hour": 6, "minute": 36}
